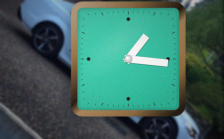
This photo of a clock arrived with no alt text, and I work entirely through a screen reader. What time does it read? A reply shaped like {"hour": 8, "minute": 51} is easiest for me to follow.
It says {"hour": 1, "minute": 16}
